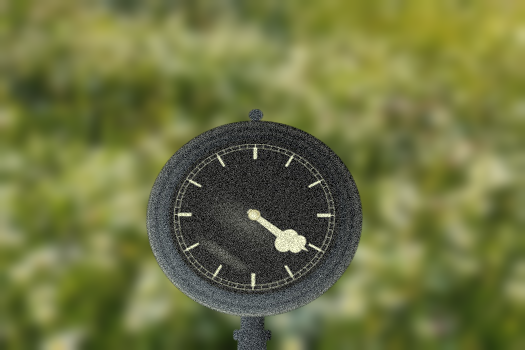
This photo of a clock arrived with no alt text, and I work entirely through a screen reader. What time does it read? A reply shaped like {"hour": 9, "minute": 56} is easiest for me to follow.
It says {"hour": 4, "minute": 21}
